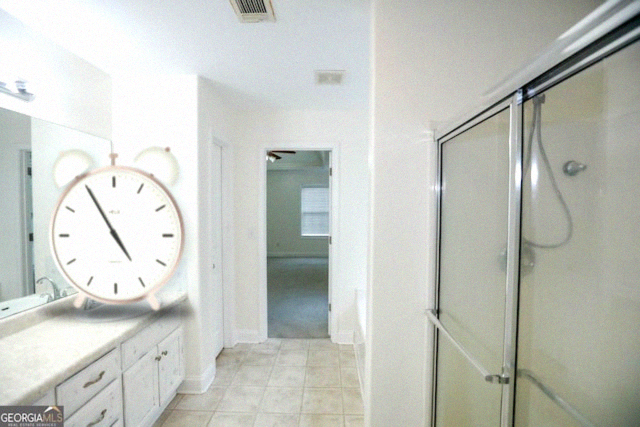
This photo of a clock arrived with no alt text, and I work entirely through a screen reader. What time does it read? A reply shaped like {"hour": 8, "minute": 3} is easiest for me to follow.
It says {"hour": 4, "minute": 55}
